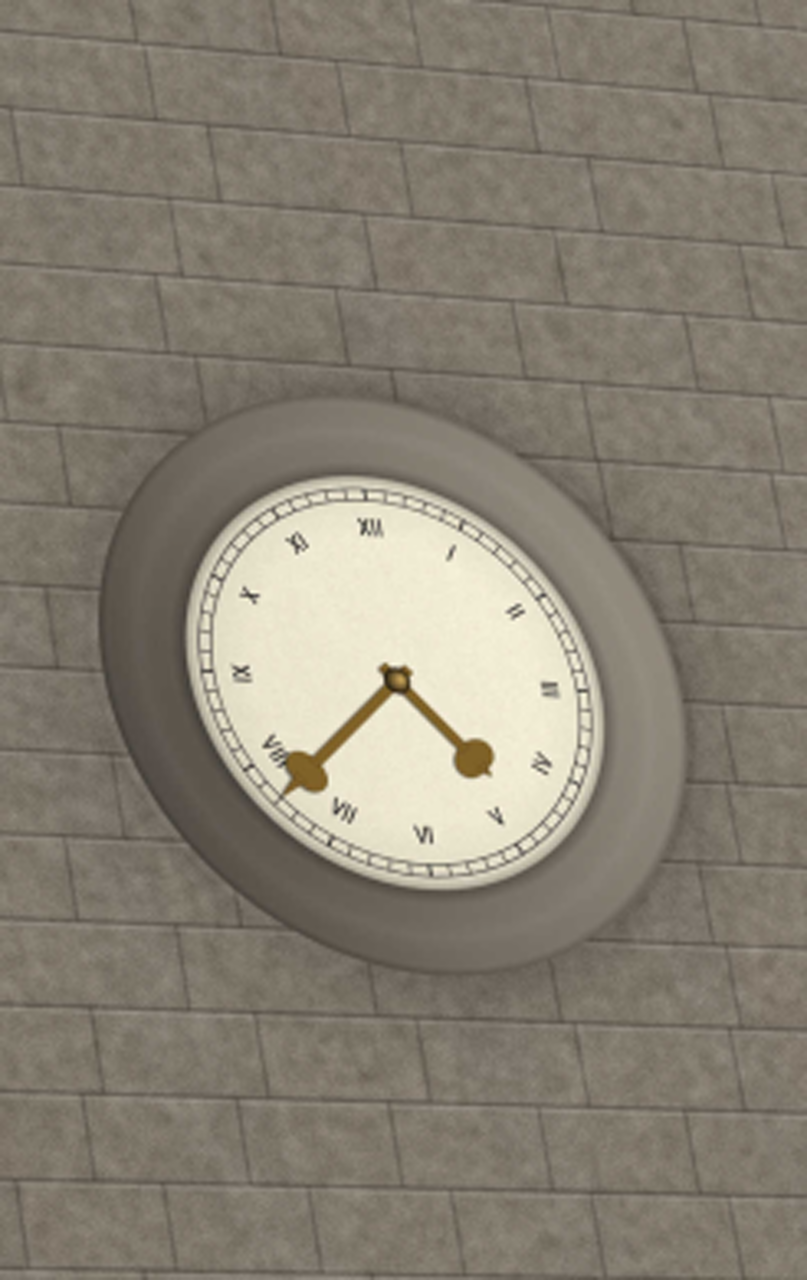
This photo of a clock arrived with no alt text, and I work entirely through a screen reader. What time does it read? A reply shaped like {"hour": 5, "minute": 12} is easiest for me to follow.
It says {"hour": 4, "minute": 38}
